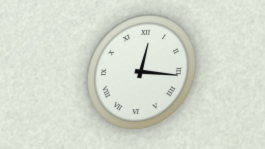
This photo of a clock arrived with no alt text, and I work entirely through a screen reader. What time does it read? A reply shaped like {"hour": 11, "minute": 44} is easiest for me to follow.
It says {"hour": 12, "minute": 16}
